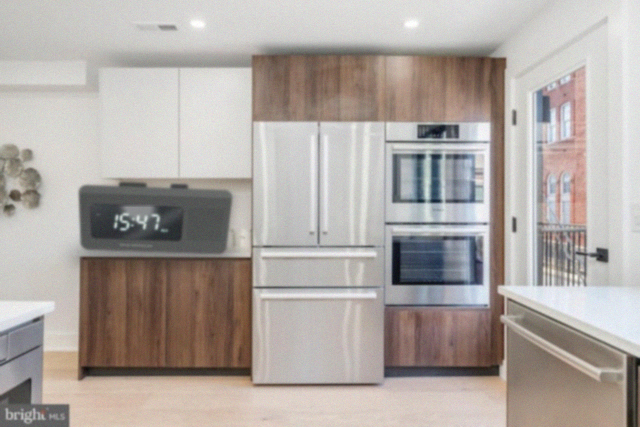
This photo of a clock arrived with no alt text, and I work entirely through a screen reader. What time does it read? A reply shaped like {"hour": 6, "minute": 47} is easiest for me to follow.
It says {"hour": 15, "minute": 47}
